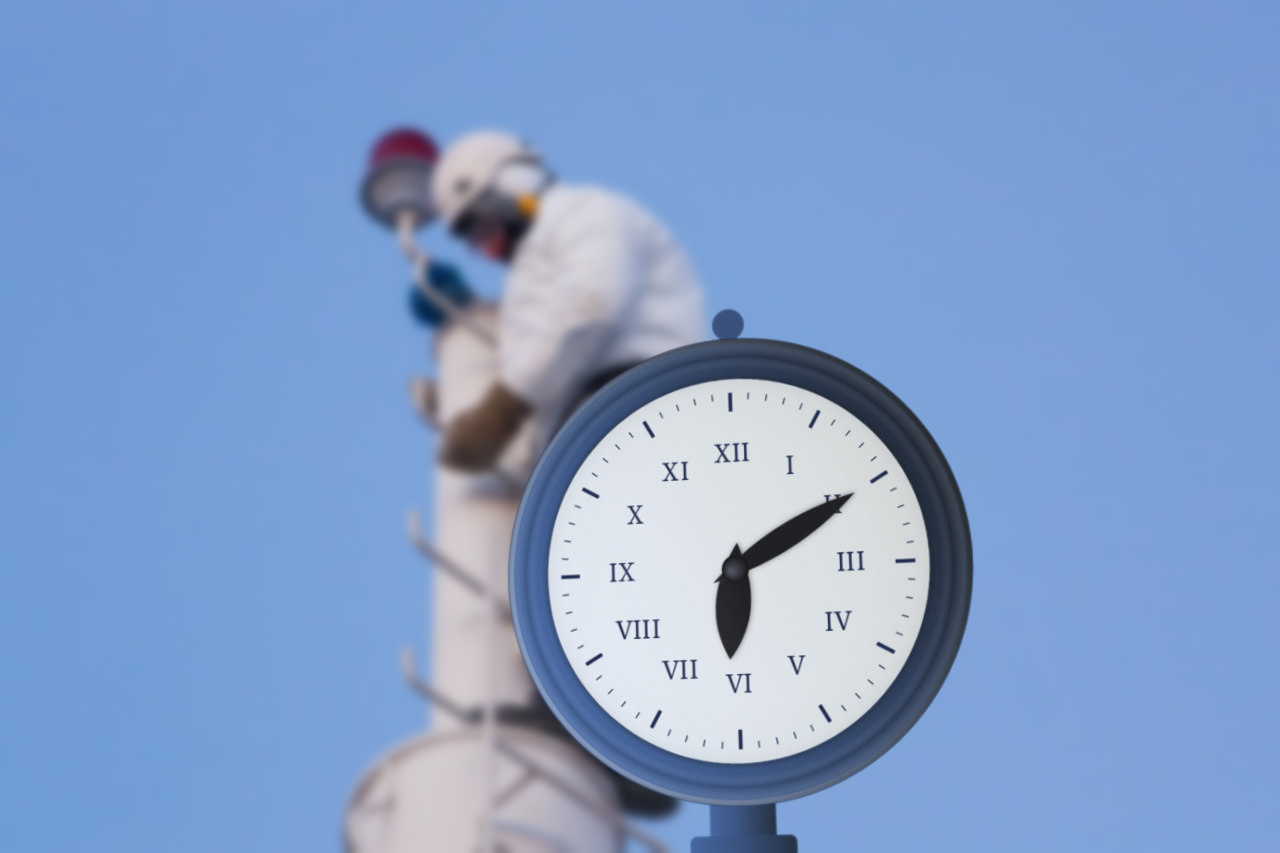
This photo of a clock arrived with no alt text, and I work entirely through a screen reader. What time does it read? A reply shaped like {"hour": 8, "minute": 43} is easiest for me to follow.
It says {"hour": 6, "minute": 10}
